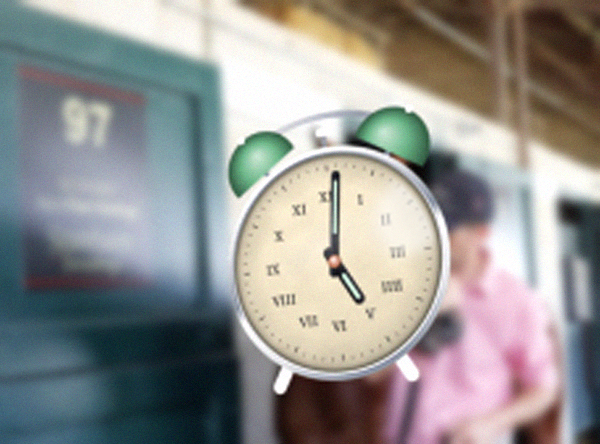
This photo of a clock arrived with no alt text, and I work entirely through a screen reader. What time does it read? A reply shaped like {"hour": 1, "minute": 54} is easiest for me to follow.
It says {"hour": 5, "minute": 1}
